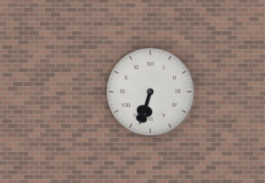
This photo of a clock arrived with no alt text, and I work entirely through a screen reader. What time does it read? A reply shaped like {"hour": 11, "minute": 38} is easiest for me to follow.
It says {"hour": 6, "minute": 33}
